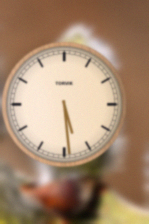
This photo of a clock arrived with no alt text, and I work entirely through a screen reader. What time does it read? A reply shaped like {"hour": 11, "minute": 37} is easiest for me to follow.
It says {"hour": 5, "minute": 29}
